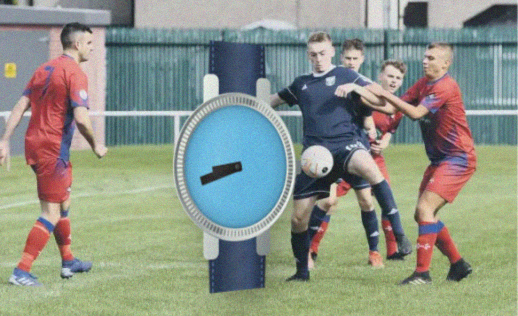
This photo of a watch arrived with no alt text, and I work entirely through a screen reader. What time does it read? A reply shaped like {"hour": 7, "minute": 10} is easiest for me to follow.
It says {"hour": 8, "minute": 42}
